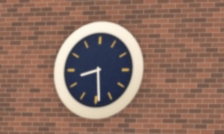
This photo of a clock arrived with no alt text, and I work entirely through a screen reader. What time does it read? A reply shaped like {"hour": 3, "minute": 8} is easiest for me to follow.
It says {"hour": 8, "minute": 29}
